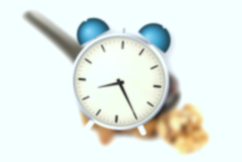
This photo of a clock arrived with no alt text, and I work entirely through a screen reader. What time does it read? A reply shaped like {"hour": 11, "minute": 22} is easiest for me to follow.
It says {"hour": 8, "minute": 25}
